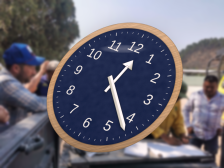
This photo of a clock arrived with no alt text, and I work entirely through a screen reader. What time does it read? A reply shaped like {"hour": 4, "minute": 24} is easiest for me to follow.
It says {"hour": 12, "minute": 22}
